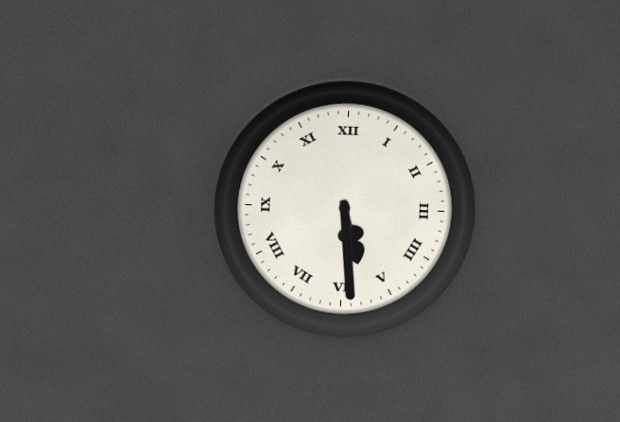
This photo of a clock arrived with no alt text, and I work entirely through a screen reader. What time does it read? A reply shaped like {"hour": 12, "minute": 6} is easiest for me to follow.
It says {"hour": 5, "minute": 29}
